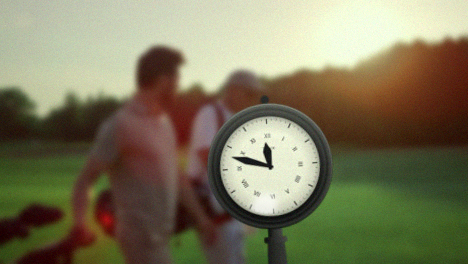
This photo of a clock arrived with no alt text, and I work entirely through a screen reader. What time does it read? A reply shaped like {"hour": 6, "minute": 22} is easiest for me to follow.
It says {"hour": 11, "minute": 48}
